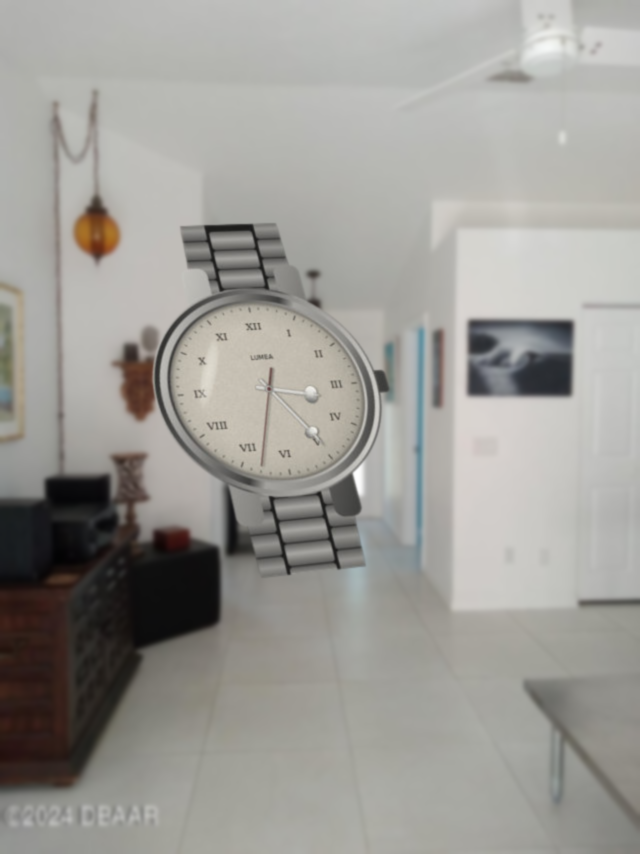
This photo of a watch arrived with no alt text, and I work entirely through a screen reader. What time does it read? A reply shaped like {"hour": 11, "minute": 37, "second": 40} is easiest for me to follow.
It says {"hour": 3, "minute": 24, "second": 33}
